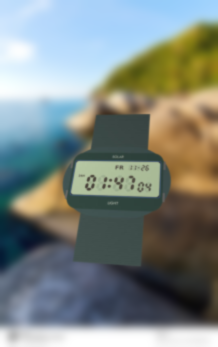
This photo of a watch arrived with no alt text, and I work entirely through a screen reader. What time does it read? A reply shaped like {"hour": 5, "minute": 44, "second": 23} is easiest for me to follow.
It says {"hour": 1, "minute": 47, "second": 4}
